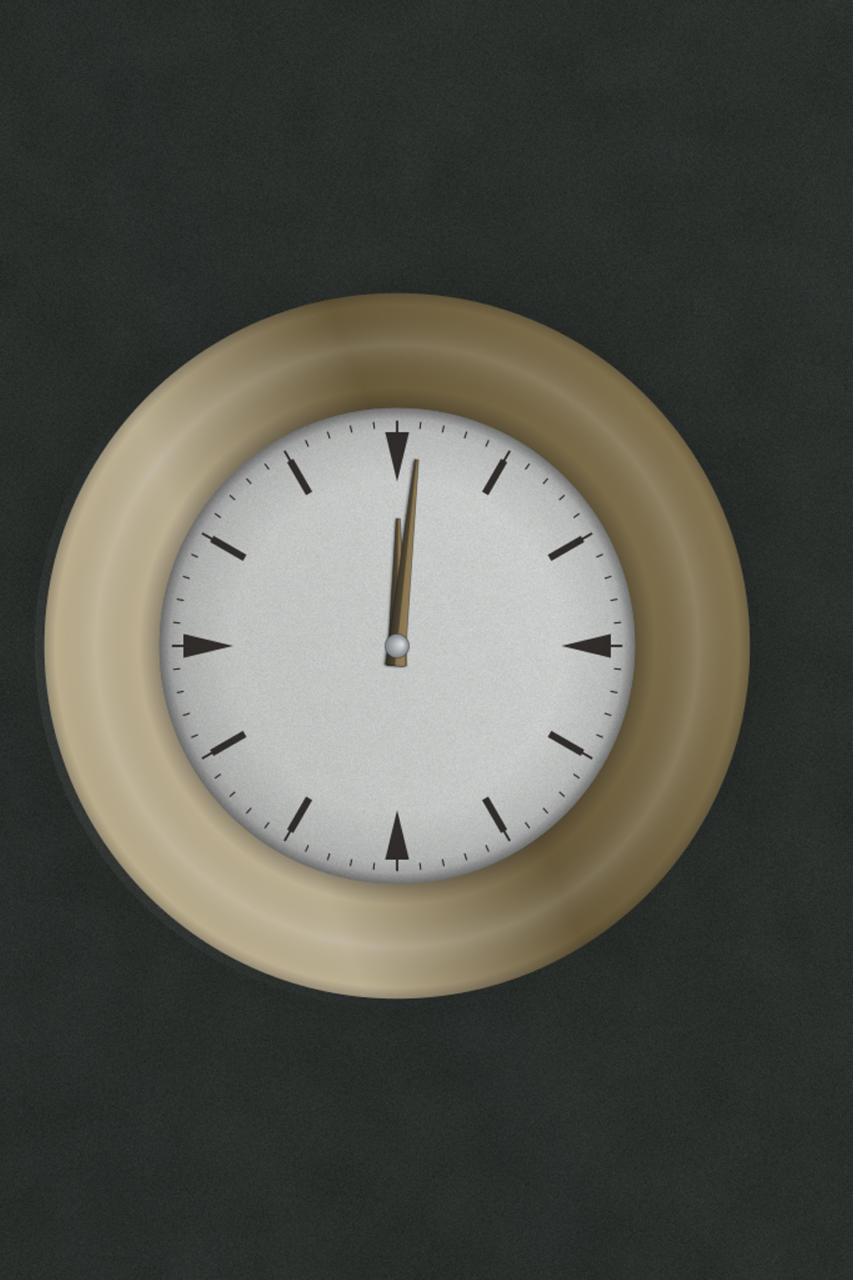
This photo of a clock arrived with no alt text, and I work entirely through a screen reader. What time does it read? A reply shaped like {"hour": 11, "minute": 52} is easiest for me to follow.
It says {"hour": 12, "minute": 1}
